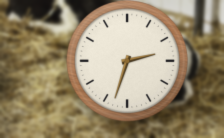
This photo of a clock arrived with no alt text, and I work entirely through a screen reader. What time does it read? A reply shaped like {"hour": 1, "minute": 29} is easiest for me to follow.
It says {"hour": 2, "minute": 33}
